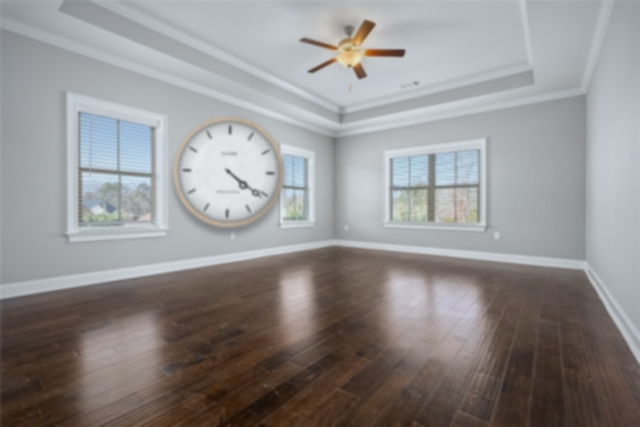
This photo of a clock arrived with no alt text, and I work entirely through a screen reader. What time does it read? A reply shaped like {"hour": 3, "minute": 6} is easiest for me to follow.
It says {"hour": 4, "minute": 21}
